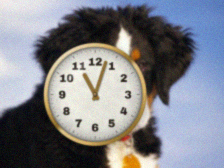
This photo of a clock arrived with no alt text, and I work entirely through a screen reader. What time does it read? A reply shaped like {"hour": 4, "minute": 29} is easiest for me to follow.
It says {"hour": 11, "minute": 3}
